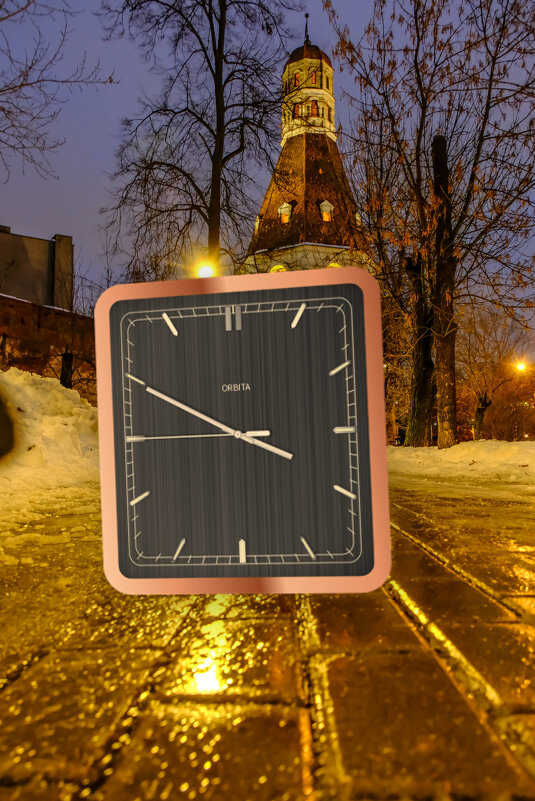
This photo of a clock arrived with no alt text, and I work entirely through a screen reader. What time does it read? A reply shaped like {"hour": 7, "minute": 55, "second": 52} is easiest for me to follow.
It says {"hour": 3, "minute": 49, "second": 45}
